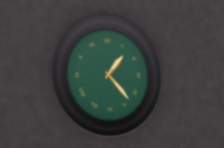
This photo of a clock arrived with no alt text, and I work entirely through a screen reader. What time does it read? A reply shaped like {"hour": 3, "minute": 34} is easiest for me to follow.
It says {"hour": 1, "minute": 23}
